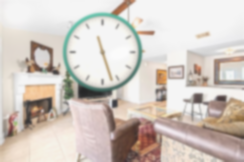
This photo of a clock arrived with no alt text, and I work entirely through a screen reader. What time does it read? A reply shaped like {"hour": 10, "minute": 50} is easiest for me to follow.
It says {"hour": 11, "minute": 27}
